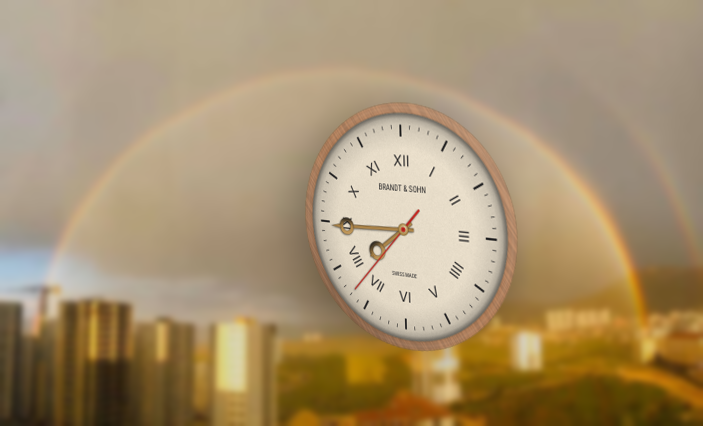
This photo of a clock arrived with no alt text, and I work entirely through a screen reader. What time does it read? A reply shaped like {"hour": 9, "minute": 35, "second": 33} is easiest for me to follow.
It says {"hour": 7, "minute": 44, "second": 37}
